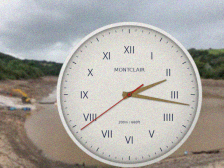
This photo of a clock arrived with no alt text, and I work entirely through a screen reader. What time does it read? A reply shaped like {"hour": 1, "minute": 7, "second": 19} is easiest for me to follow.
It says {"hour": 2, "minute": 16, "second": 39}
